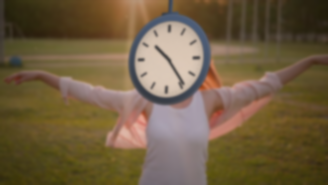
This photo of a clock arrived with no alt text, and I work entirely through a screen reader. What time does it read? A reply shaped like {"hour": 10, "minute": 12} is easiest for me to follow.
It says {"hour": 10, "minute": 24}
